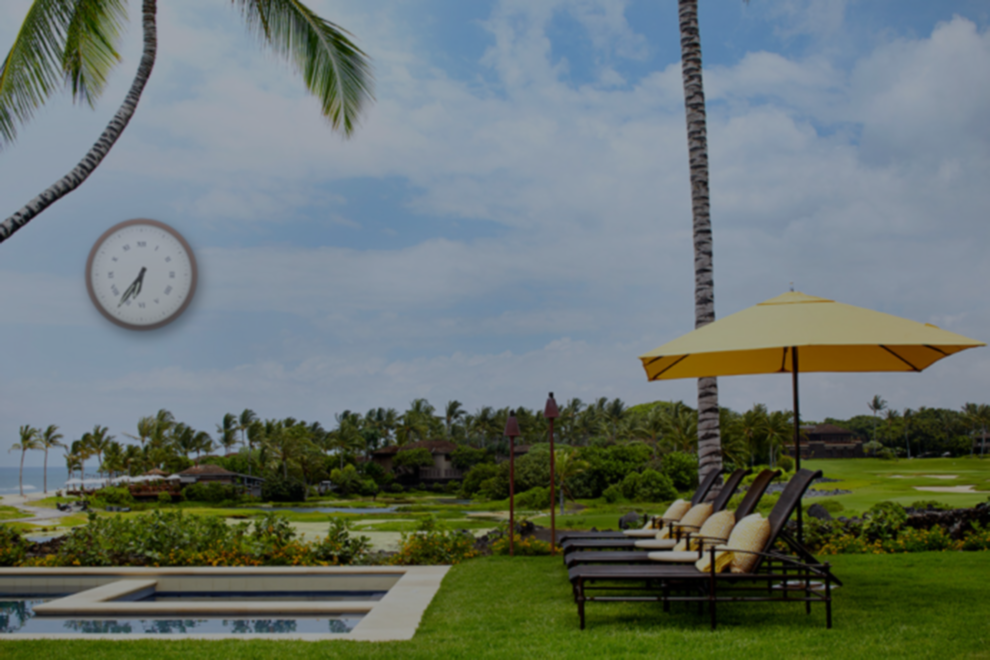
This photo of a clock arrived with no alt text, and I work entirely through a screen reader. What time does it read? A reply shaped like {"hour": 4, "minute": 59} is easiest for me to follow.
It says {"hour": 6, "minute": 36}
